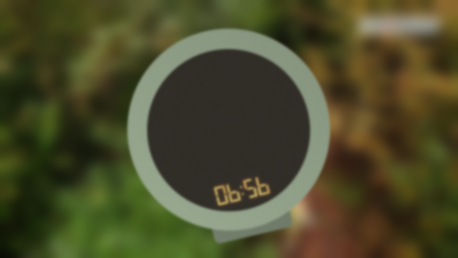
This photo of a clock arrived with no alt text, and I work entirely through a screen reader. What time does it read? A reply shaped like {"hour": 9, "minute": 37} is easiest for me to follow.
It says {"hour": 6, "minute": 56}
